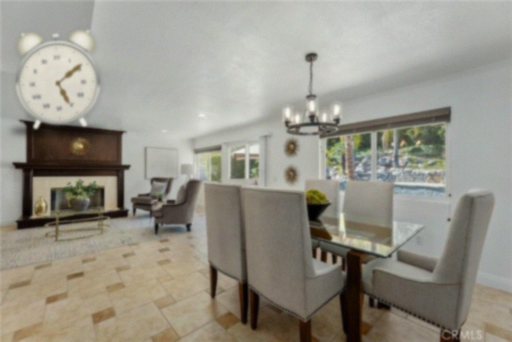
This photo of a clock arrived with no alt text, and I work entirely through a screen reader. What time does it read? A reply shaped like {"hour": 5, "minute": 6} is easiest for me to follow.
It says {"hour": 5, "minute": 9}
